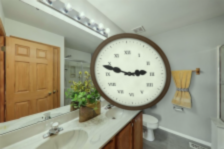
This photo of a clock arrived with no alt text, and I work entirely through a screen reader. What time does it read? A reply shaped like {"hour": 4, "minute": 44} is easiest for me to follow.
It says {"hour": 2, "minute": 48}
